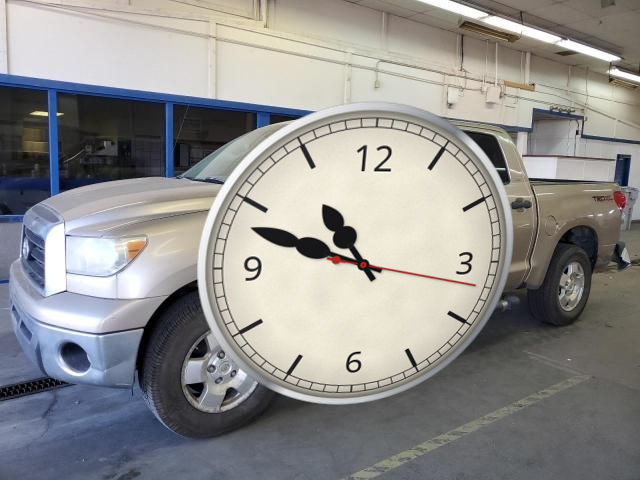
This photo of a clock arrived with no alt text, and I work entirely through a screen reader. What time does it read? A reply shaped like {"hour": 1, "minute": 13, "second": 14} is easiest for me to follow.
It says {"hour": 10, "minute": 48, "second": 17}
